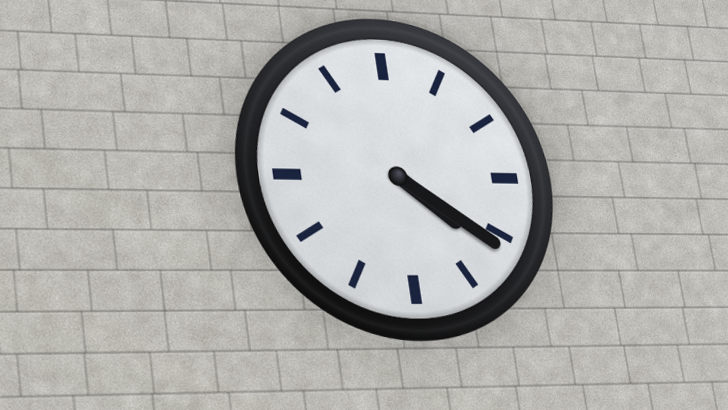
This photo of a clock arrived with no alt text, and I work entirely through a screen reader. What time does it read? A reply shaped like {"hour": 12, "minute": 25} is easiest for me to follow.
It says {"hour": 4, "minute": 21}
